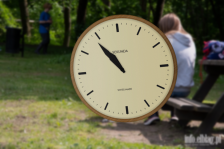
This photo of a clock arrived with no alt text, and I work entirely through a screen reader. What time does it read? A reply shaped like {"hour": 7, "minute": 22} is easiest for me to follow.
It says {"hour": 10, "minute": 54}
